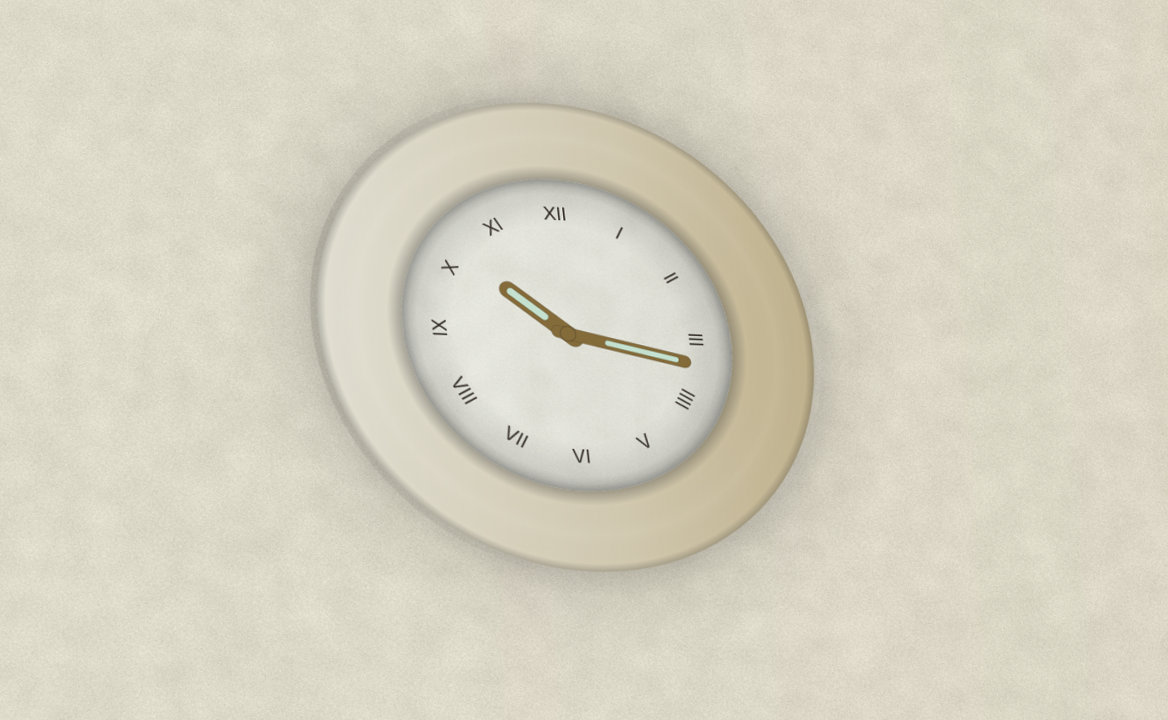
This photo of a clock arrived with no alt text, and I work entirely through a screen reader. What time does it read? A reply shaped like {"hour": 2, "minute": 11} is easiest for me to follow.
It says {"hour": 10, "minute": 17}
